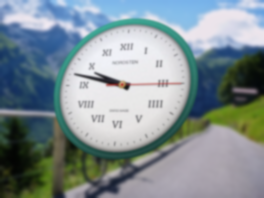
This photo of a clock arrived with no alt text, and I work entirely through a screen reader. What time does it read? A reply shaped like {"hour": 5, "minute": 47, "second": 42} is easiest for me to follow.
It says {"hour": 9, "minute": 47, "second": 15}
